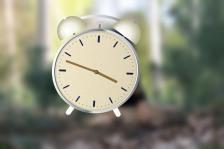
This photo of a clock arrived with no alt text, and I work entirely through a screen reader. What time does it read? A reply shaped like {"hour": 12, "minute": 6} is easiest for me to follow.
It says {"hour": 3, "minute": 48}
